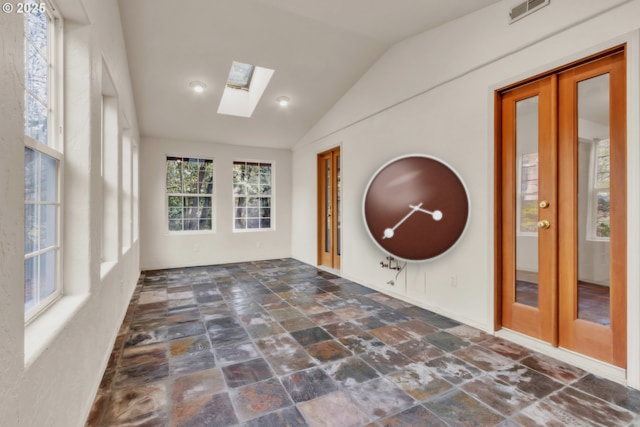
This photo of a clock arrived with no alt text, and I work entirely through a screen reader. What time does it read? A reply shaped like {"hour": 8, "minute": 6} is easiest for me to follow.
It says {"hour": 3, "minute": 38}
